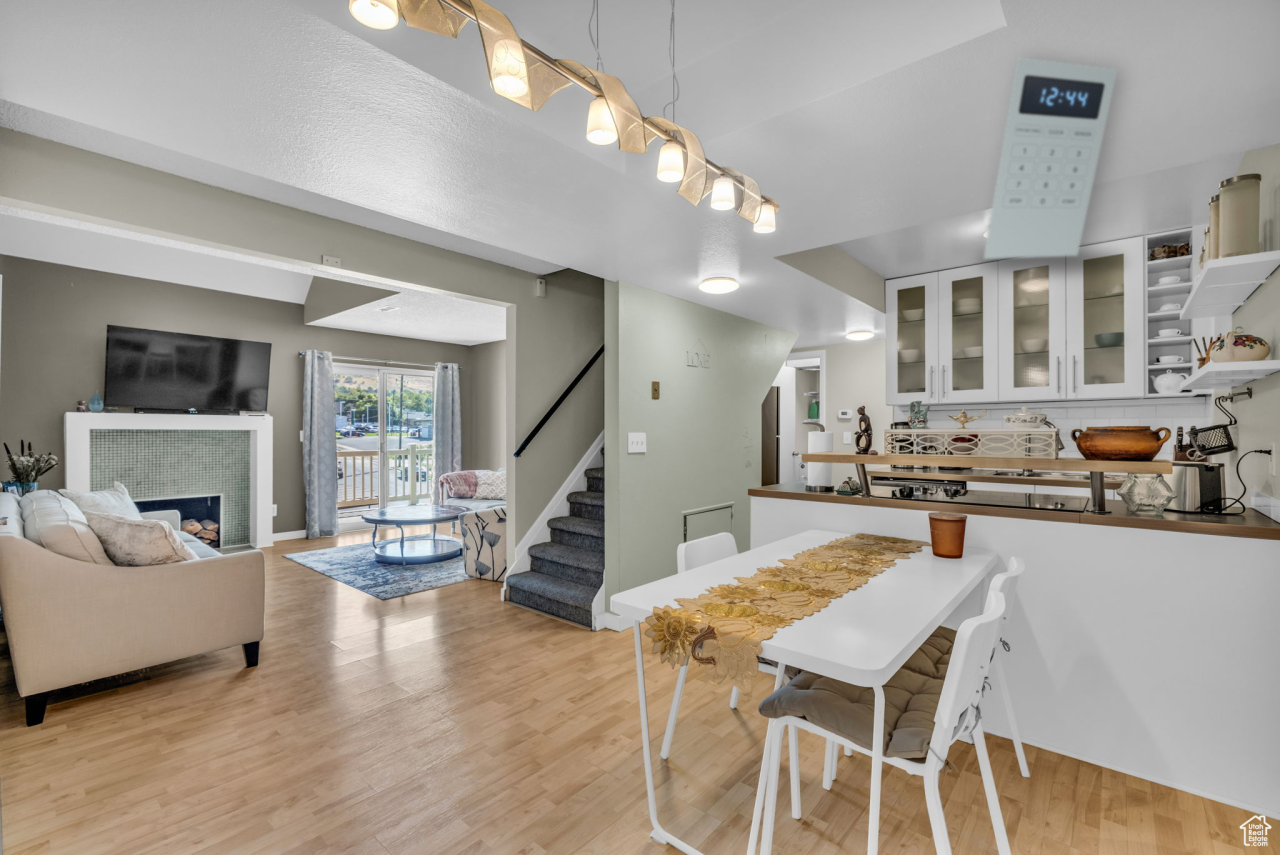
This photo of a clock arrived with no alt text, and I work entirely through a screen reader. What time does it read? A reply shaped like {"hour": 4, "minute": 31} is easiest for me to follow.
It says {"hour": 12, "minute": 44}
